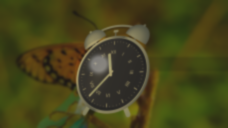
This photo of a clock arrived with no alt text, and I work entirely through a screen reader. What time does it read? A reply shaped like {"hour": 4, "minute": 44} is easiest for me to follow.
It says {"hour": 11, "minute": 37}
